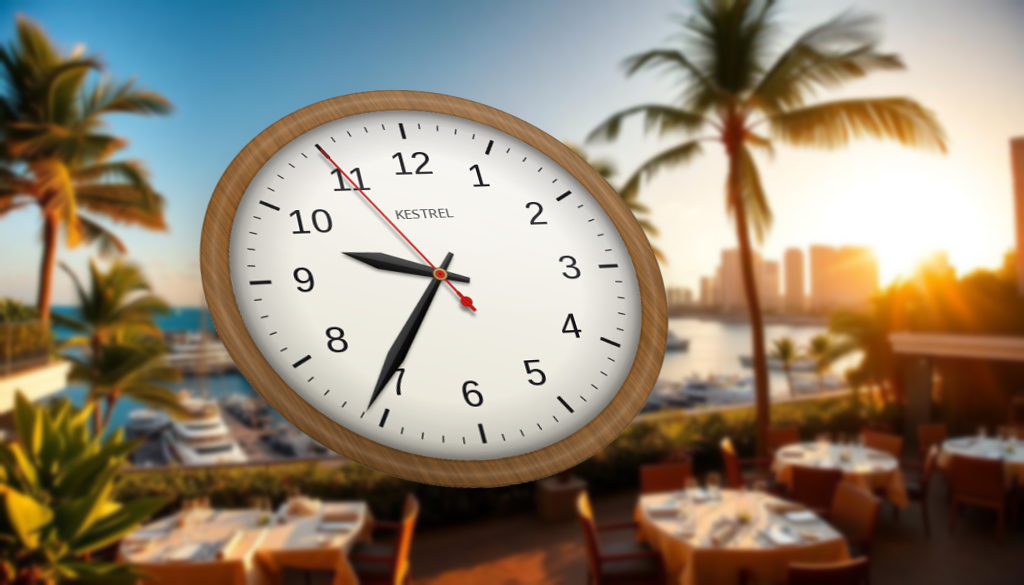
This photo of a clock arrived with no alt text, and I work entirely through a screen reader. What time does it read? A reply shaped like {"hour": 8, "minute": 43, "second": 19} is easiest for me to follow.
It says {"hour": 9, "minute": 35, "second": 55}
